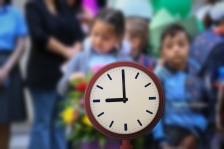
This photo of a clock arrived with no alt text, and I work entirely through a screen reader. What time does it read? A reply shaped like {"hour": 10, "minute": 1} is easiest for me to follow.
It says {"hour": 9, "minute": 0}
